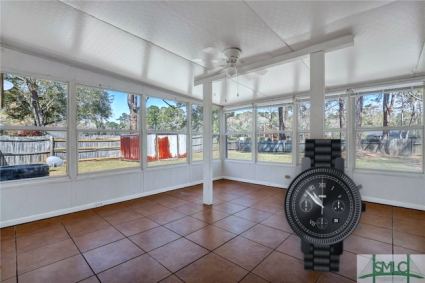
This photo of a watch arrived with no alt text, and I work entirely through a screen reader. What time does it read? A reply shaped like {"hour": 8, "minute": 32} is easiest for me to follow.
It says {"hour": 10, "minute": 52}
